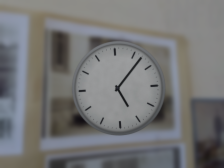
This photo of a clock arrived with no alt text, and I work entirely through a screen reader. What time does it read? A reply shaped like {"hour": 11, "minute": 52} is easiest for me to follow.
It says {"hour": 5, "minute": 7}
